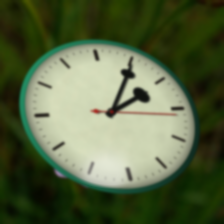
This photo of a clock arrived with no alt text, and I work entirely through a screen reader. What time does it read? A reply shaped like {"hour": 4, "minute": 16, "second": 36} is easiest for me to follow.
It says {"hour": 2, "minute": 5, "second": 16}
